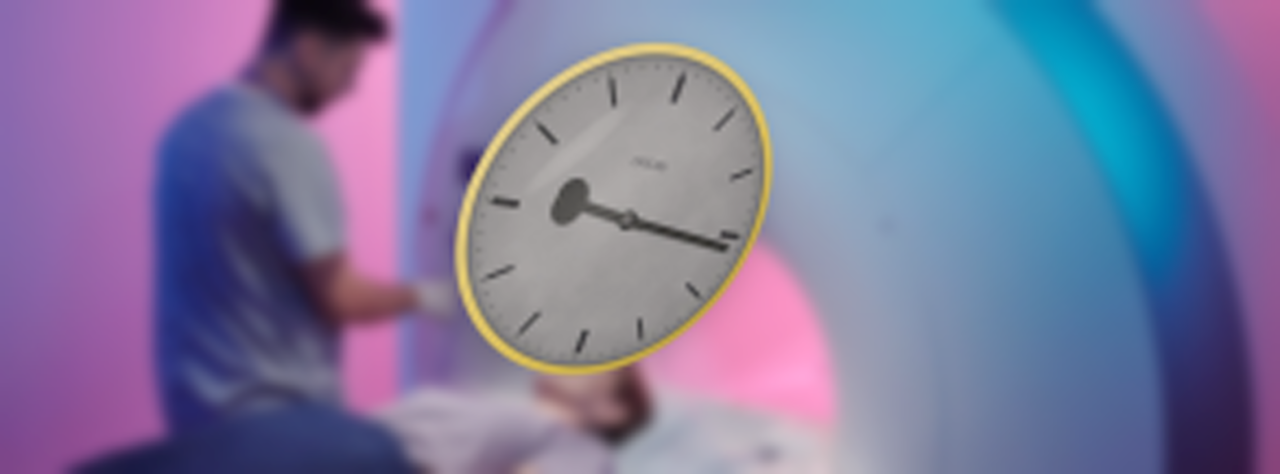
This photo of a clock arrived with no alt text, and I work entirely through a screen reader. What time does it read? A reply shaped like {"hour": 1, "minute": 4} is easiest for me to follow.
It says {"hour": 9, "minute": 16}
